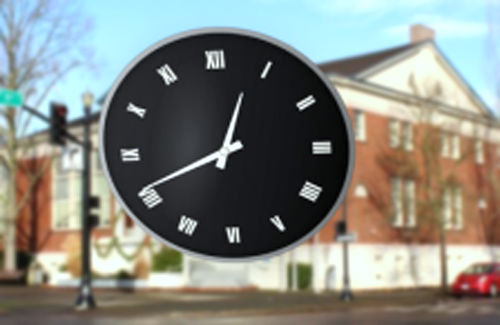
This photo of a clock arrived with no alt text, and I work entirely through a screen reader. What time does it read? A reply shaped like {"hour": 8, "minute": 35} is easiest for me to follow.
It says {"hour": 12, "minute": 41}
